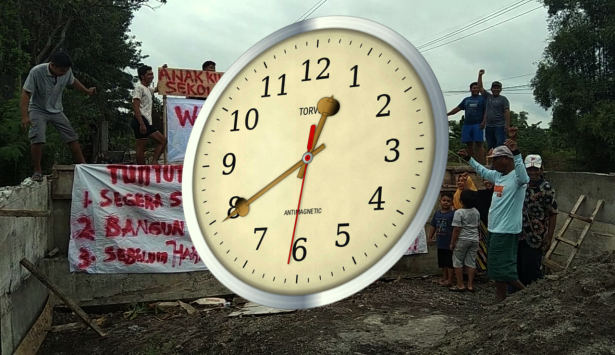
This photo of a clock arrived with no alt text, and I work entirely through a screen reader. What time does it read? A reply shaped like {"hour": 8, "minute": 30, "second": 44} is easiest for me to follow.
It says {"hour": 12, "minute": 39, "second": 31}
